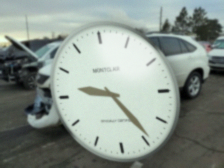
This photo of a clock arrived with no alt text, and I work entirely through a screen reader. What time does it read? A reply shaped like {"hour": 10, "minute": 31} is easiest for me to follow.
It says {"hour": 9, "minute": 24}
